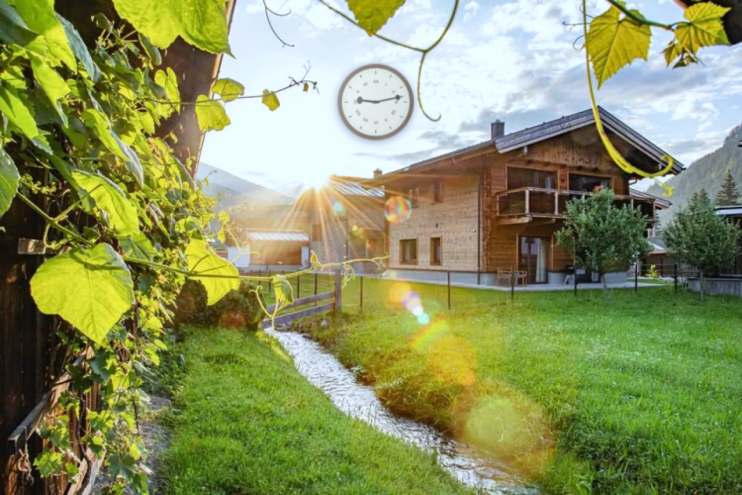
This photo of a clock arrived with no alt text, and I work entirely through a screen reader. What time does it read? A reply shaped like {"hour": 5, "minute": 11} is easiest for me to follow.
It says {"hour": 9, "minute": 13}
